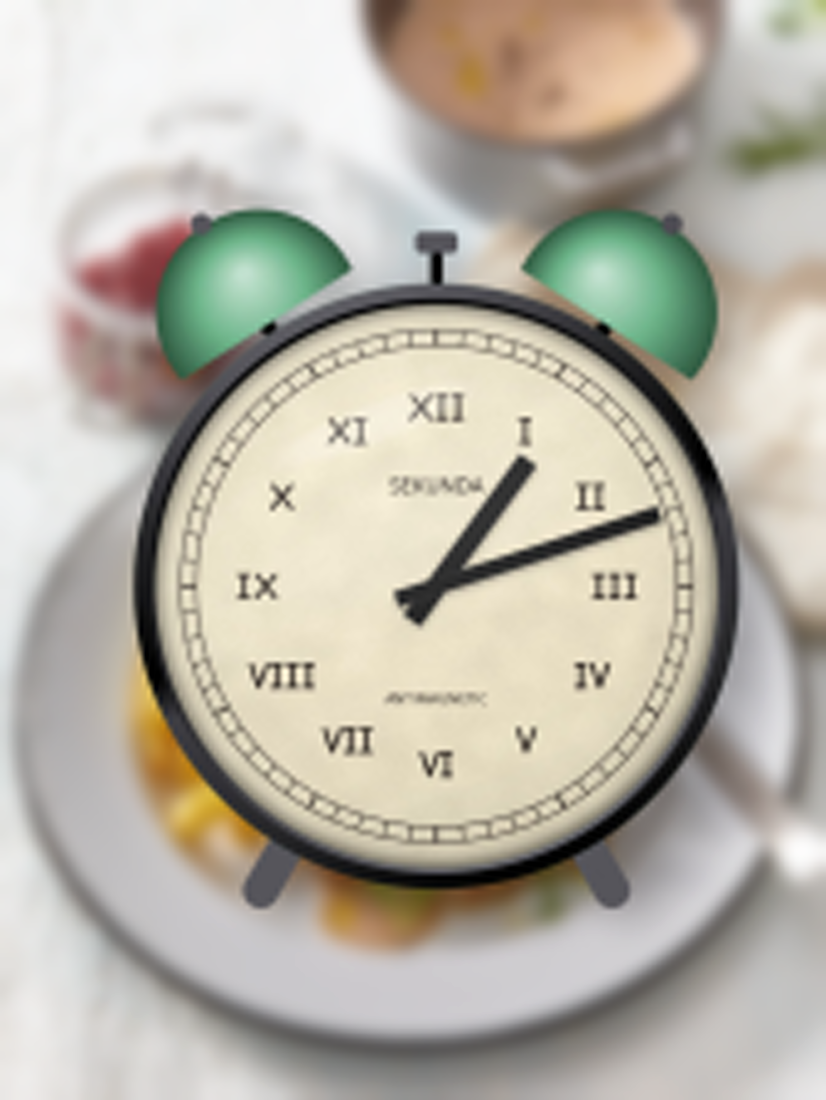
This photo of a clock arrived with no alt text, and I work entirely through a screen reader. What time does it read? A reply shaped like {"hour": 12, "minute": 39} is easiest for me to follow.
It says {"hour": 1, "minute": 12}
